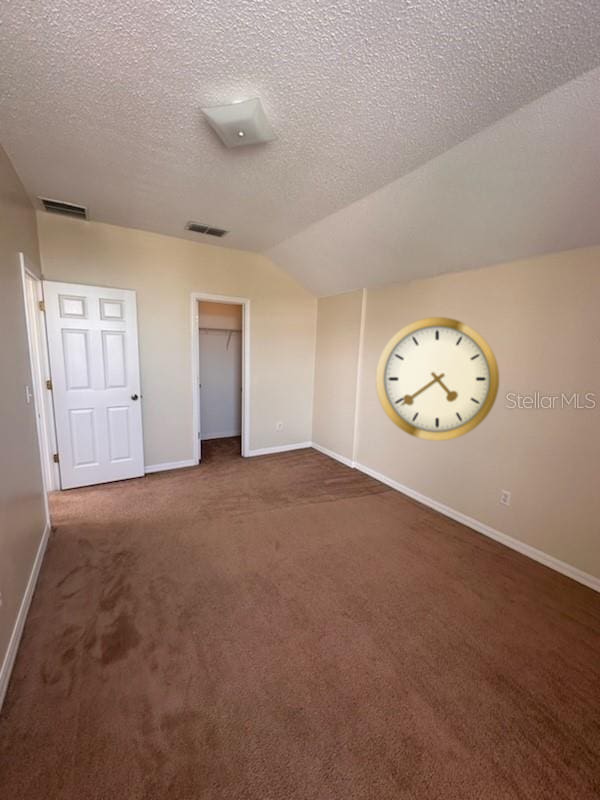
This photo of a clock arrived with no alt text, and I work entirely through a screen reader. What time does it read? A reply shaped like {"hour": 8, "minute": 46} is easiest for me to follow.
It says {"hour": 4, "minute": 39}
